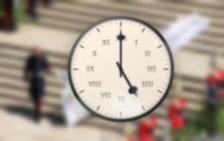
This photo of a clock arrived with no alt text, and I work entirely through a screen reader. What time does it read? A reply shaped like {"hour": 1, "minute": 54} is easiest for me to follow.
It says {"hour": 5, "minute": 0}
